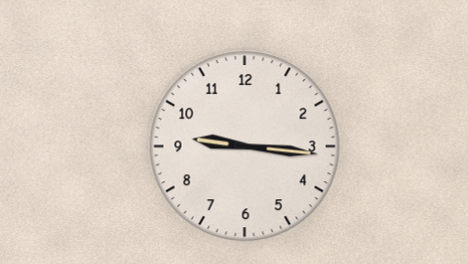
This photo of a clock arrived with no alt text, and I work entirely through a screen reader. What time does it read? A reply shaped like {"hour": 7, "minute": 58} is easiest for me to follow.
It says {"hour": 9, "minute": 16}
